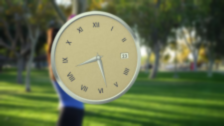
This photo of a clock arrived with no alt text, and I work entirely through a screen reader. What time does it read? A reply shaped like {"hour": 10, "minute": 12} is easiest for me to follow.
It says {"hour": 8, "minute": 28}
